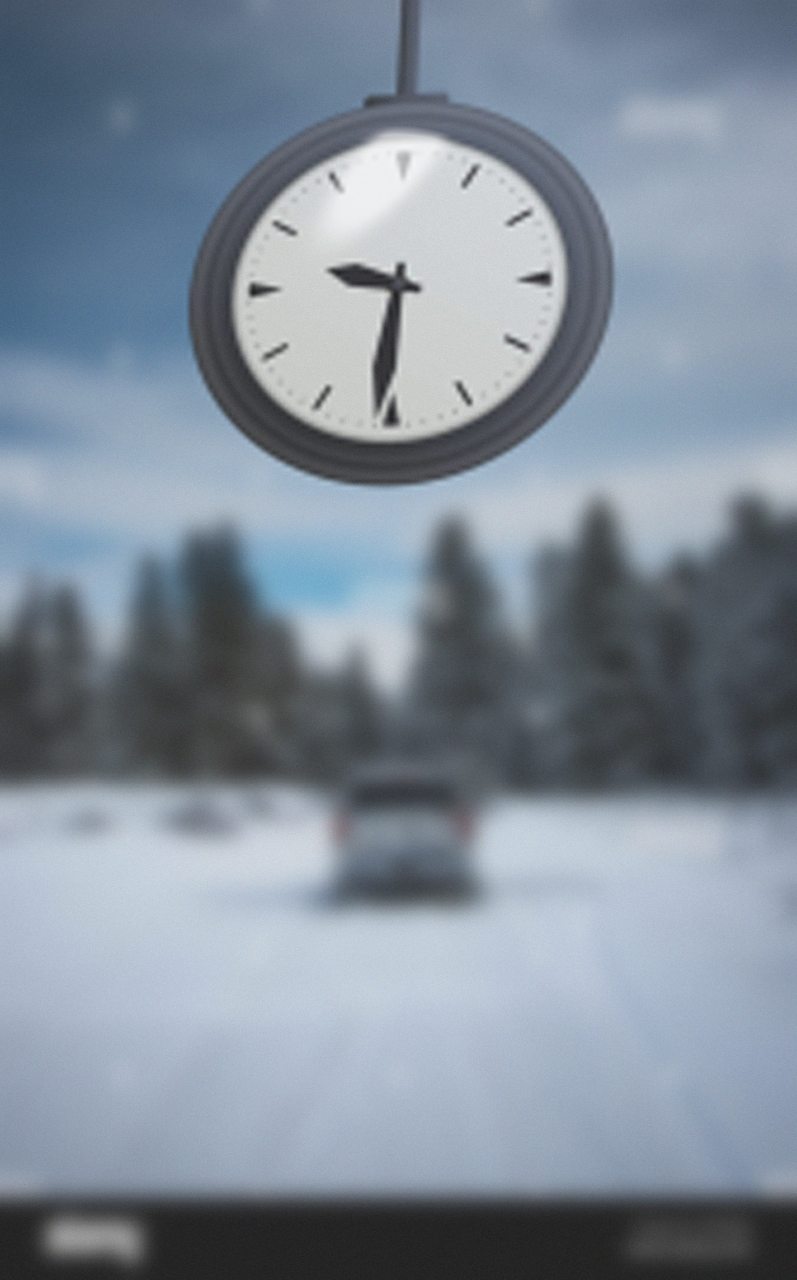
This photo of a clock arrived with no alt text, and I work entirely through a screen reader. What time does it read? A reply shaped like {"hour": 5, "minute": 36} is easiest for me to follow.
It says {"hour": 9, "minute": 31}
